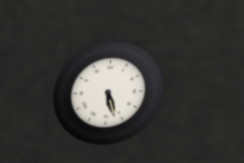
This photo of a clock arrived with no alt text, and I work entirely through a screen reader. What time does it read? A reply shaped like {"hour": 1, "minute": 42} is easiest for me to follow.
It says {"hour": 5, "minute": 27}
